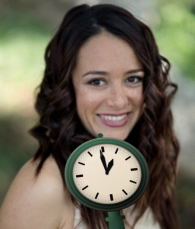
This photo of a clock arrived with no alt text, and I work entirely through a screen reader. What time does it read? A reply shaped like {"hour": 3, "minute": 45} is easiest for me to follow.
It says {"hour": 12, "minute": 59}
